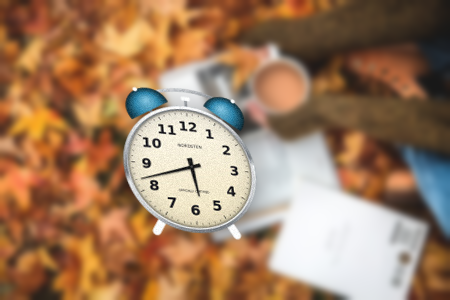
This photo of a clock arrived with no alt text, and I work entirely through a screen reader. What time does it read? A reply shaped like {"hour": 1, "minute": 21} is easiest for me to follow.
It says {"hour": 5, "minute": 42}
